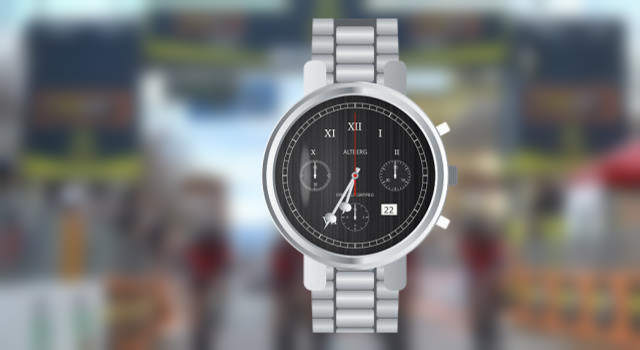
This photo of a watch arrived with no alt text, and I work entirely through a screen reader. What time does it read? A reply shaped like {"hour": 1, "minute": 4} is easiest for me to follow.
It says {"hour": 6, "minute": 35}
